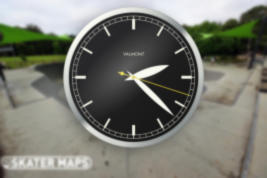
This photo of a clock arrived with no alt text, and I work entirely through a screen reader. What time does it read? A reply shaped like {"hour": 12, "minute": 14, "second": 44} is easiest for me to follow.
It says {"hour": 2, "minute": 22, "second": 18}
